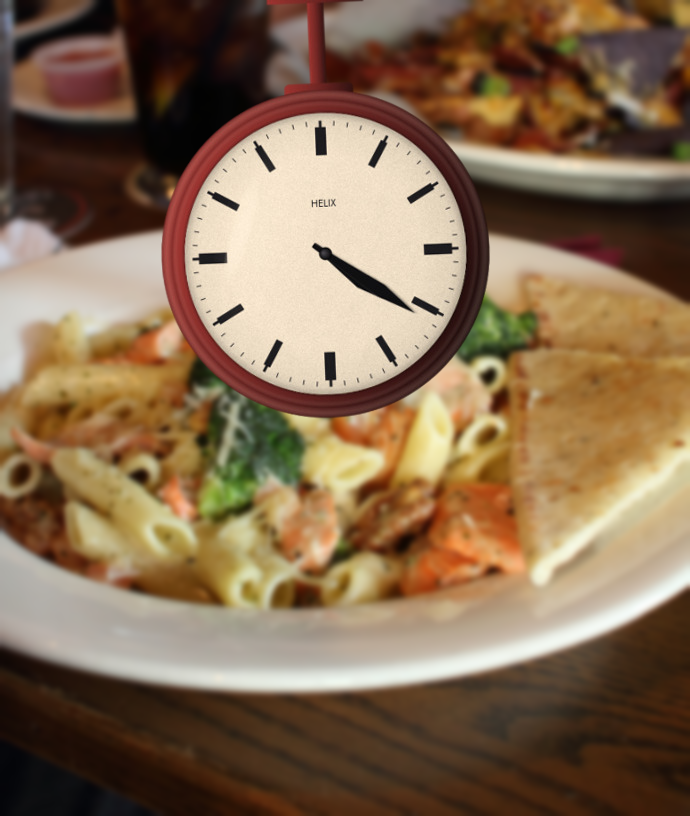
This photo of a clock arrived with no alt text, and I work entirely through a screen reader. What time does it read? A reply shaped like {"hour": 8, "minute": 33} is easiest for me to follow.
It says {"hour": 4, "minute": 21}
